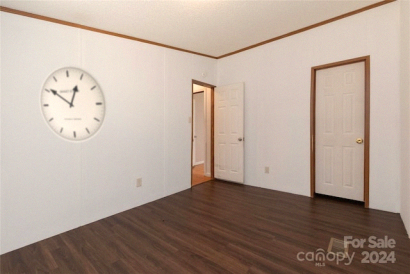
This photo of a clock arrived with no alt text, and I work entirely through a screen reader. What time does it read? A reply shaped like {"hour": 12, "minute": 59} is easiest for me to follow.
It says {"hour": 12, "minute": 51}
